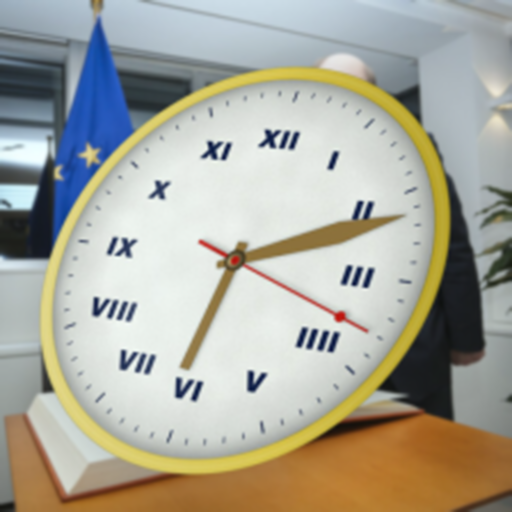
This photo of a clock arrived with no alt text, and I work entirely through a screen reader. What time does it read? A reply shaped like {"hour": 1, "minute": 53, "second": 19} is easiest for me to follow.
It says {"hour": 6, "minute": 11, "second": 18}
